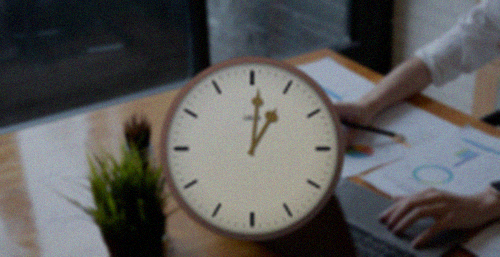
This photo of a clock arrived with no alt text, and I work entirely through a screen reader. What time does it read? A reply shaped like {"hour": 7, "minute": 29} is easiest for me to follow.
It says {"hour": 1, "minute": 1}
